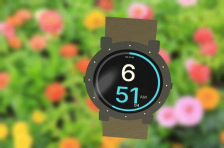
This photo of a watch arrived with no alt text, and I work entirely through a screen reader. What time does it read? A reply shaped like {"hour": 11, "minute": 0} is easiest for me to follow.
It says {"hour": 6, "minute": 51}
